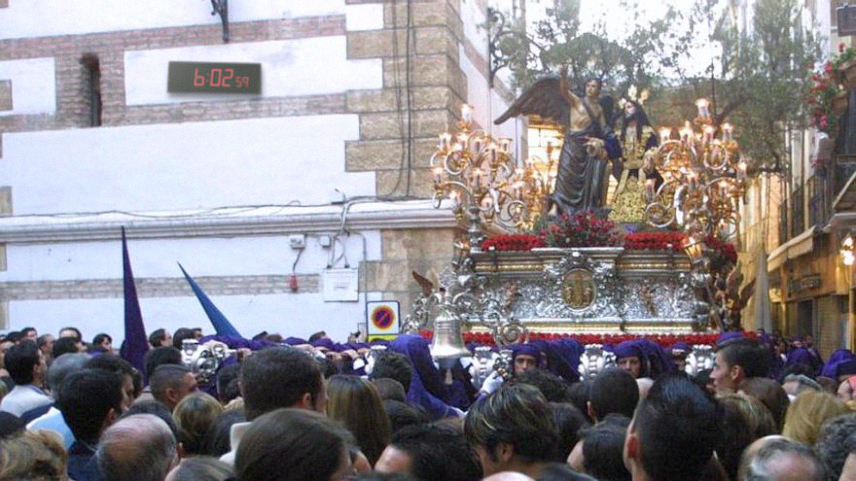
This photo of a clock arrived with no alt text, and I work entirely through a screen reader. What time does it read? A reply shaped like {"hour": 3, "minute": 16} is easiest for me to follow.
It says {"hour": 6, "minute": 2}
